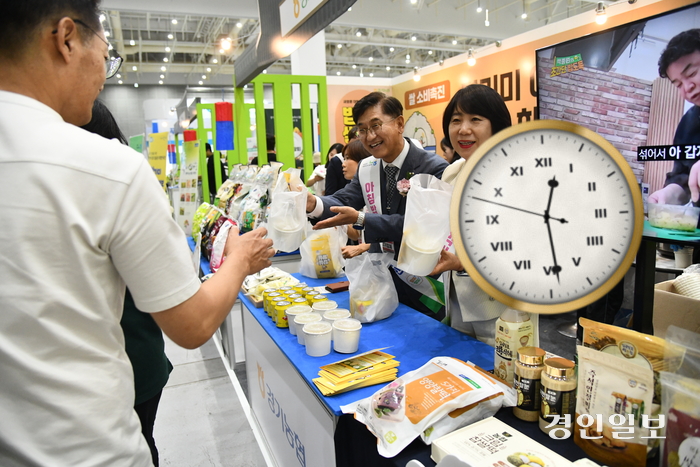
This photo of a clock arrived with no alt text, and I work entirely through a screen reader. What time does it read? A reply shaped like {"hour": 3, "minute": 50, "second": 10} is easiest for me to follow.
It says {"hour": 12, "minute": 28, "second": 48}
